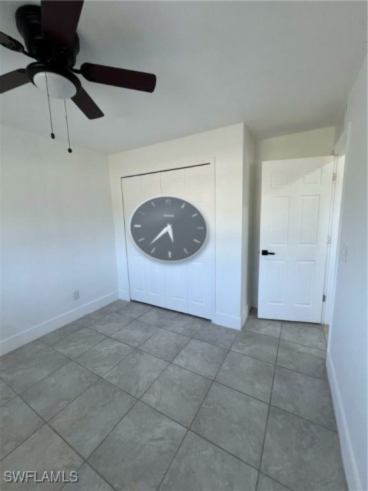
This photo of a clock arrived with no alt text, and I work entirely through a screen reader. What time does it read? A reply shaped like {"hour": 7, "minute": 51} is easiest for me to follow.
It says {"hour": 5, "minute": 37}
